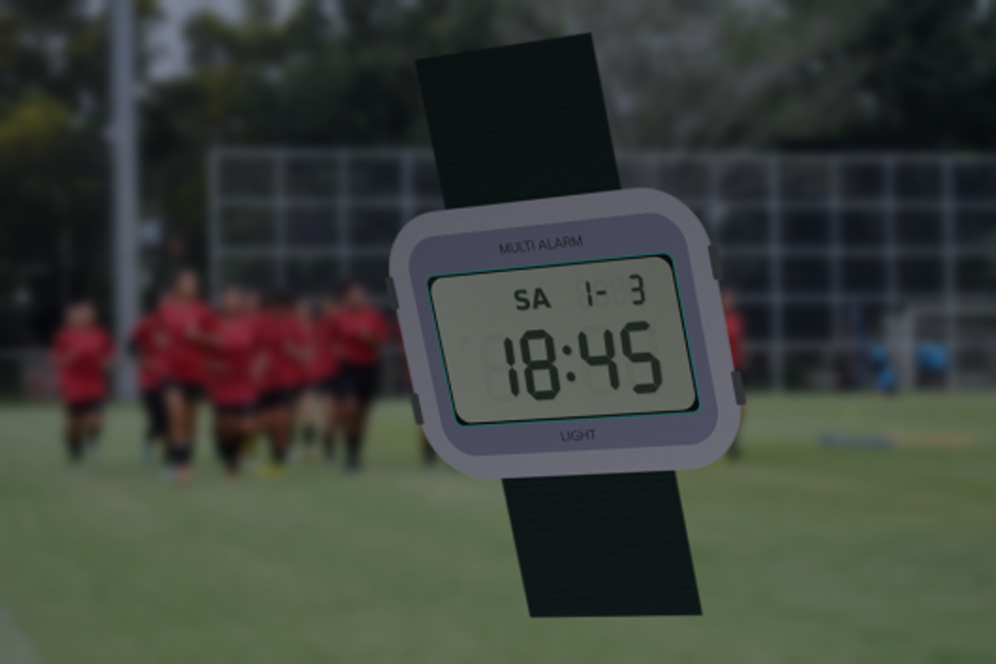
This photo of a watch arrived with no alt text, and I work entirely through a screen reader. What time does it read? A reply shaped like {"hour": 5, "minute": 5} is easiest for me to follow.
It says {"hour": 18, "minute": 45}
